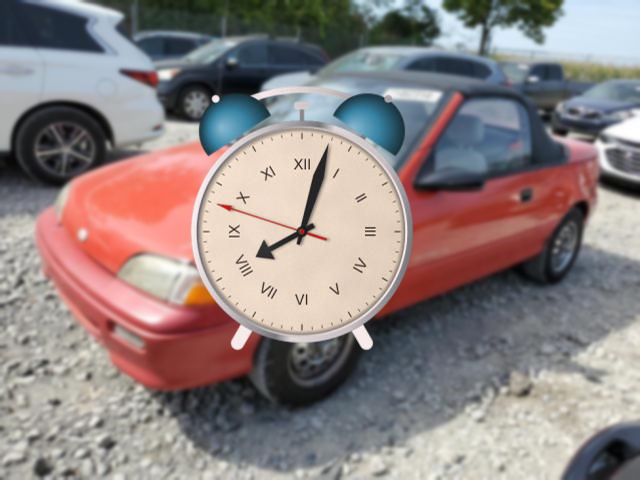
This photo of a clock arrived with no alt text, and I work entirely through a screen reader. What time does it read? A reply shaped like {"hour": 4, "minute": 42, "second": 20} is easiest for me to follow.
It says {"hour": 8, "minute": 2, "second": 48}
